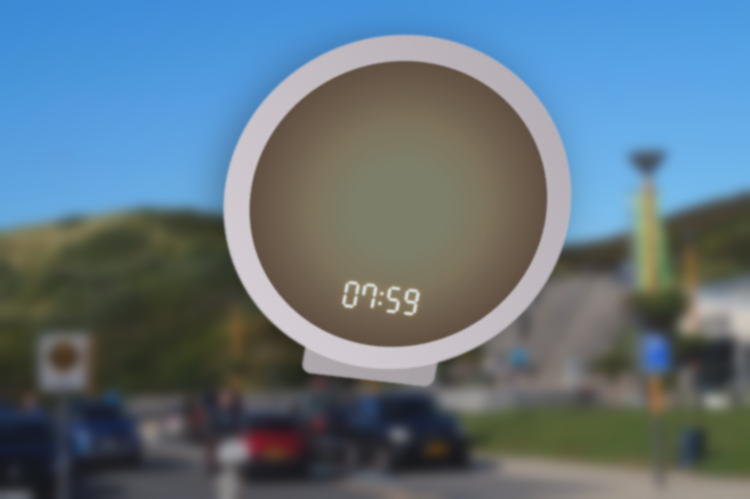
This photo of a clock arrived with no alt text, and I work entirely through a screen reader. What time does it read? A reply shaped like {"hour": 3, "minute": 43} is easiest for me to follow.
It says {"hour": 7, "minute": 59}
